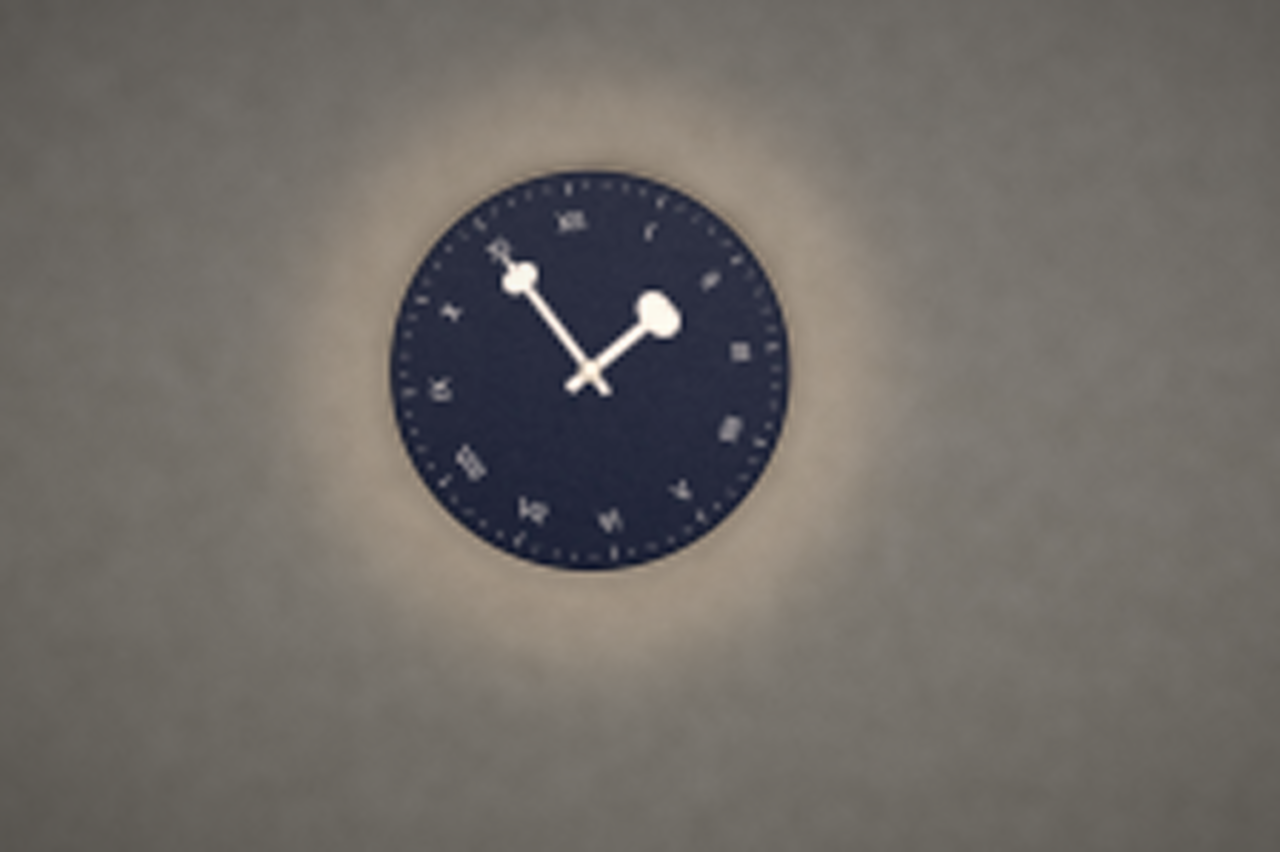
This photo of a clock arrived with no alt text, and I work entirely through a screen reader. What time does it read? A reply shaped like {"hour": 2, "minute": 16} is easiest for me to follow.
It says {"hour": 1, "minute": 55}
